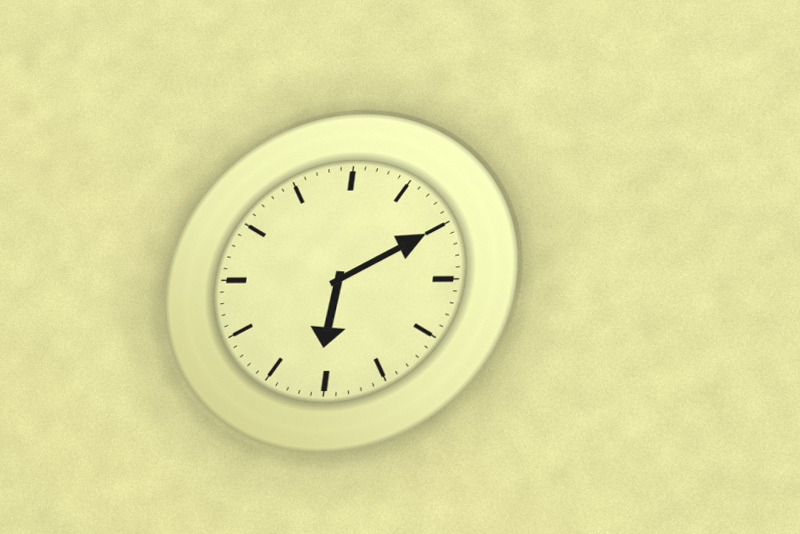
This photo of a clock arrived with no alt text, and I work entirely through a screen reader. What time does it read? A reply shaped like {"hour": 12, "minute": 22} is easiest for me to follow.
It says {"hour": 6, "minute": 10}
